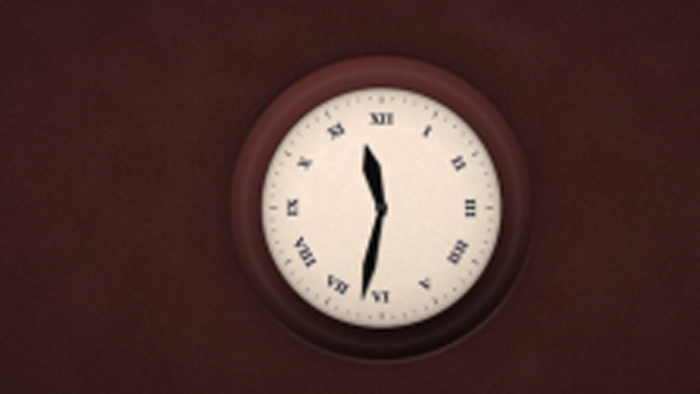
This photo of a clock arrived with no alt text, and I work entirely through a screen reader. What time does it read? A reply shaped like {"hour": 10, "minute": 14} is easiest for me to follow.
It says {"hour": 11, "minute": 32}
